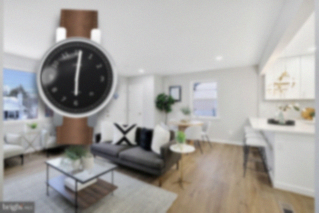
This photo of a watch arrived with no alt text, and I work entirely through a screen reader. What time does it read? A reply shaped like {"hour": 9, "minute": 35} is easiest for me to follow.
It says {"hour": 6, "minute": 1}
